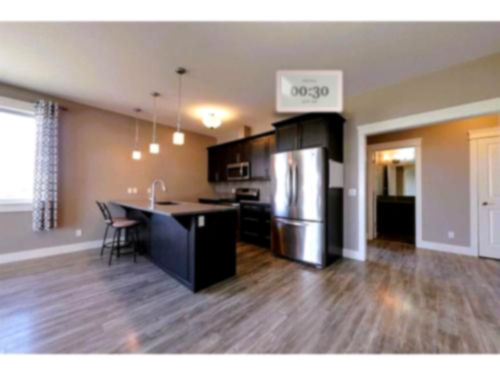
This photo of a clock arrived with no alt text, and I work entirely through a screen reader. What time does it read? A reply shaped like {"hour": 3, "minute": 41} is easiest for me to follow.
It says {"hour": 0, "minute": 30}
